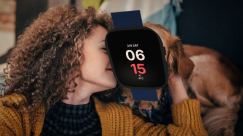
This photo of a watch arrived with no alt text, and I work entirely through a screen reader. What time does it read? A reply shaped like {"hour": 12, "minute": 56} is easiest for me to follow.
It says {"hour": 6, "minute": 15}
